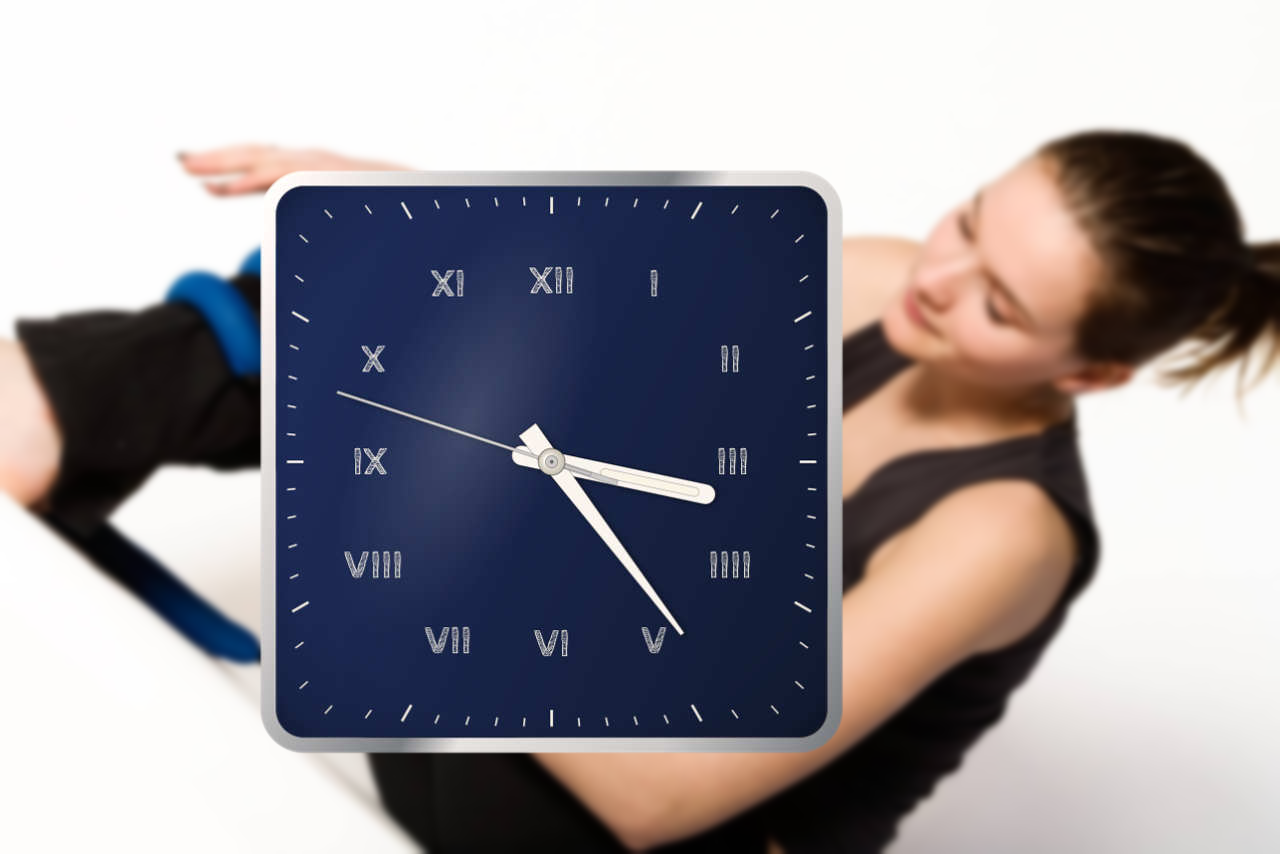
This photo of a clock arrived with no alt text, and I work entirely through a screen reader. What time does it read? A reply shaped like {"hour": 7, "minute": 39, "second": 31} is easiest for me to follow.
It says {"hour": 3, "minute": 23, "second": 48}
